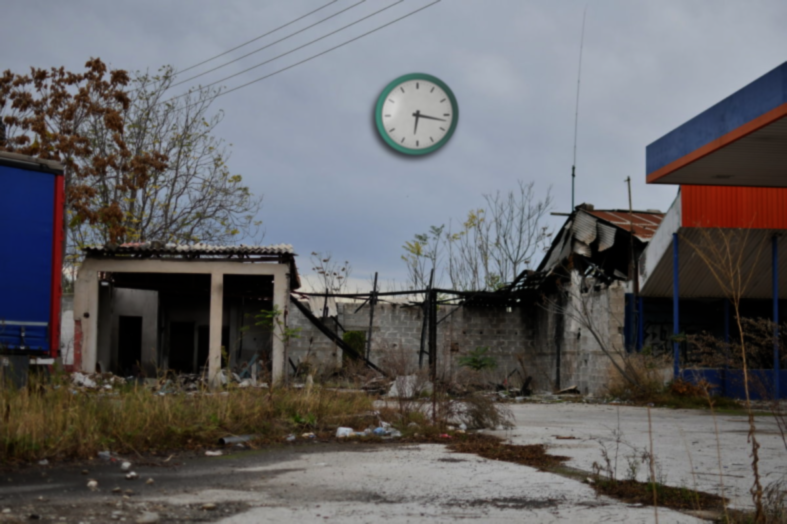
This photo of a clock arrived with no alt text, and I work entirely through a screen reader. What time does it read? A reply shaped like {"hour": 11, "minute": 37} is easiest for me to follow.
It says {"hour": 6, "minute": 17}
